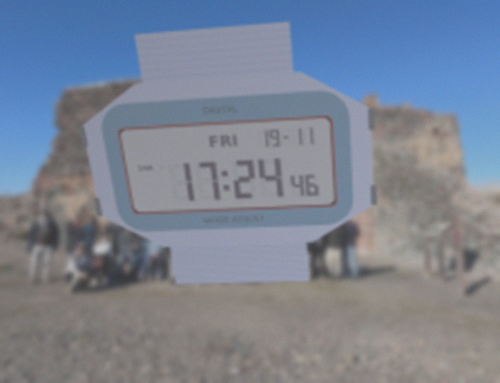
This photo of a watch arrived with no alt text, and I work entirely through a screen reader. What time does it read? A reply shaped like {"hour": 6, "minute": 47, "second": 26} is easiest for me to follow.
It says {"hour": 17, "minute": 24, "second": 46}
